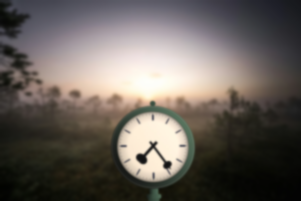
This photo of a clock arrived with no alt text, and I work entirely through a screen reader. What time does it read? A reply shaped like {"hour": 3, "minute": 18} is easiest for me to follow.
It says {"hour": 7, "minute": 24}
